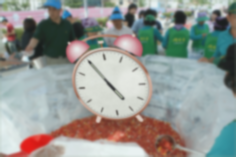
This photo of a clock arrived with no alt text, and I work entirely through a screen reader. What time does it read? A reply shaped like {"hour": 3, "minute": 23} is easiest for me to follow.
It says {"hour": 4, "minute": 55}
